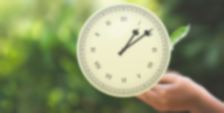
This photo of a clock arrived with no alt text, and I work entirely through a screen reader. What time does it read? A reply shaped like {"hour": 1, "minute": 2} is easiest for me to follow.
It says {"hour": 1, "minute": 9}
